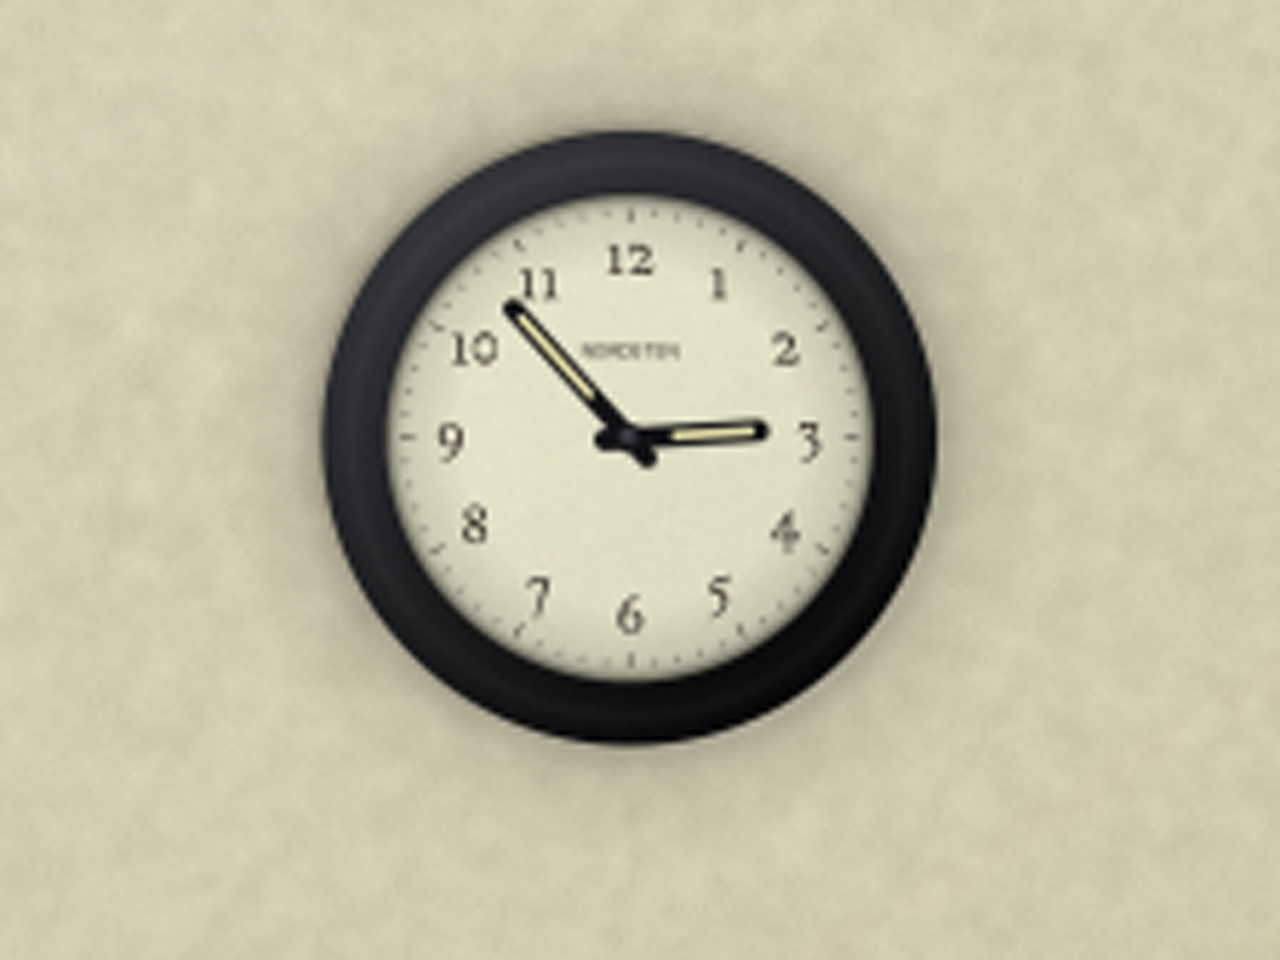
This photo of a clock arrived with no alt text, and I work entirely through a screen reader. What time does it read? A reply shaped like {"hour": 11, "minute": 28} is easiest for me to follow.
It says {"hour": 2, "minute": 53}
